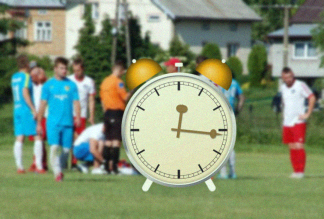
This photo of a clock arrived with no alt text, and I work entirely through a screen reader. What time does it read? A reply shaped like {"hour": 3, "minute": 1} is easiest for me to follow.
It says {"hour": 12, "minute": 16}
